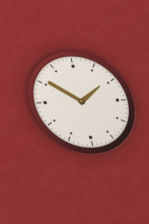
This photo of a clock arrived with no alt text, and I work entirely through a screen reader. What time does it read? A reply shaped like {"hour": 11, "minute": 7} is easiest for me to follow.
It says {"hour": 1, "minute": 51}
